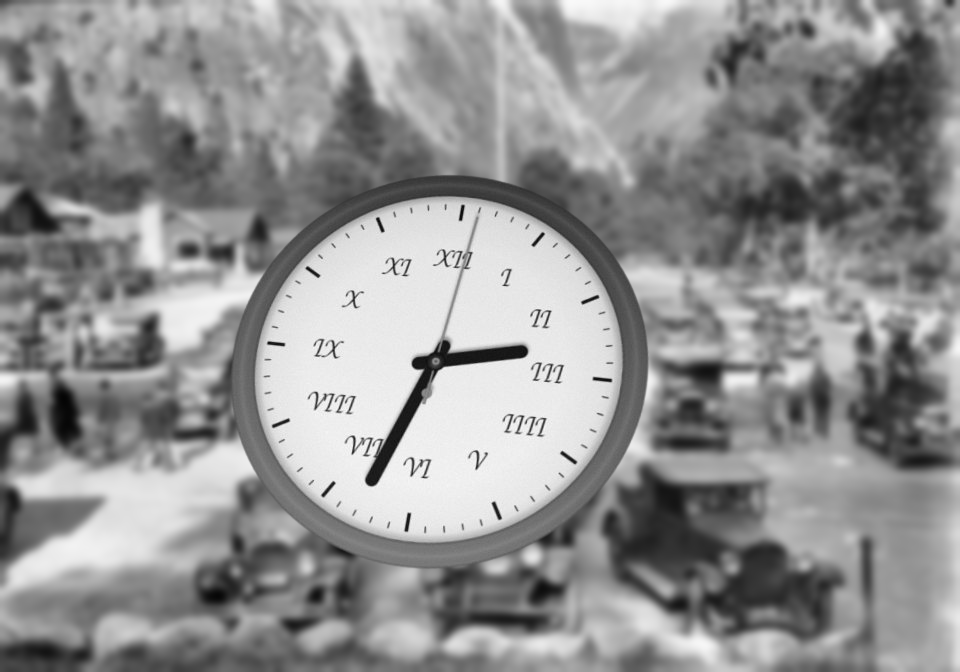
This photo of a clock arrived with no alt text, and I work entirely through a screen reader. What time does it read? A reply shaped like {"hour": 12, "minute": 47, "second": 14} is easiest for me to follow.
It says {"hour": 2, "minute": 33, "second": 1}
